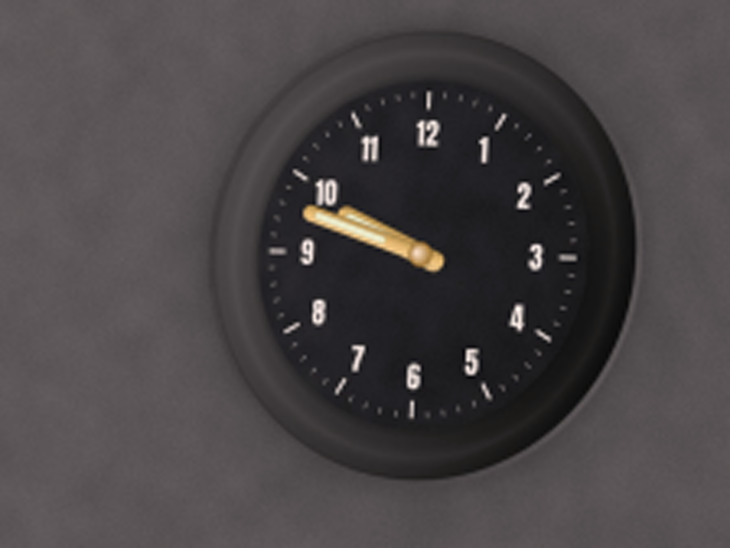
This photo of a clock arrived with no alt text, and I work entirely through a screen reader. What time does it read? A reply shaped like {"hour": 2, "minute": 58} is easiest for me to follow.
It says {"hour": 9, "minute": 48}
